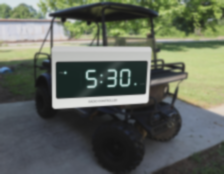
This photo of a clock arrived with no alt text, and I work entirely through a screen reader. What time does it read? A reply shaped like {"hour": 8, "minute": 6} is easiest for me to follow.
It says {"hour": 5, "minute": 30}
